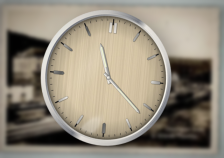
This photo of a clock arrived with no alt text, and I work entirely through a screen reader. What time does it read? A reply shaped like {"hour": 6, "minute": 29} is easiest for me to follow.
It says {"hour": 11, "minute": 22}
